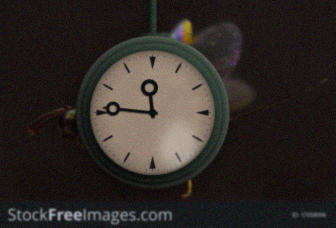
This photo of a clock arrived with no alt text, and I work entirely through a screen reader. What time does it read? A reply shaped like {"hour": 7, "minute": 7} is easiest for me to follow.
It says {"hour": 11, "minute": 46}
